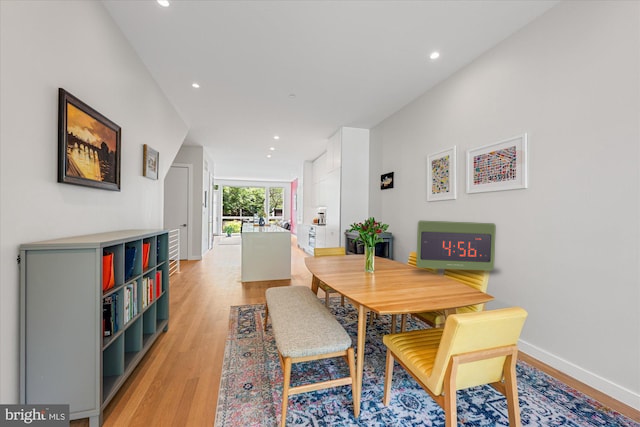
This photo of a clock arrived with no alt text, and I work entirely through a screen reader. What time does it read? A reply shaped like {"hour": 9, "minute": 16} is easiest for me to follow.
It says {"hour": 4, "minute": 56}
